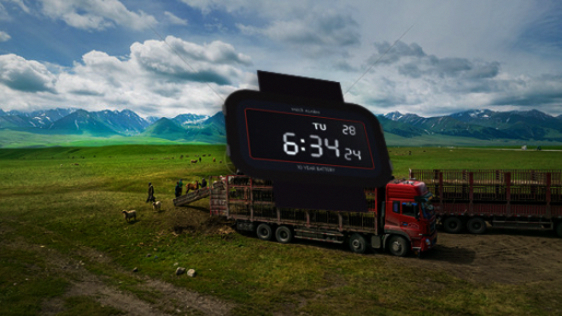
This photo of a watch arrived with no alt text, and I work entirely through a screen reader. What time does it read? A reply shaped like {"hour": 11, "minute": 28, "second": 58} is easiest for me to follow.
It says {"hour": 6, "minute": 34, "second": 24}
